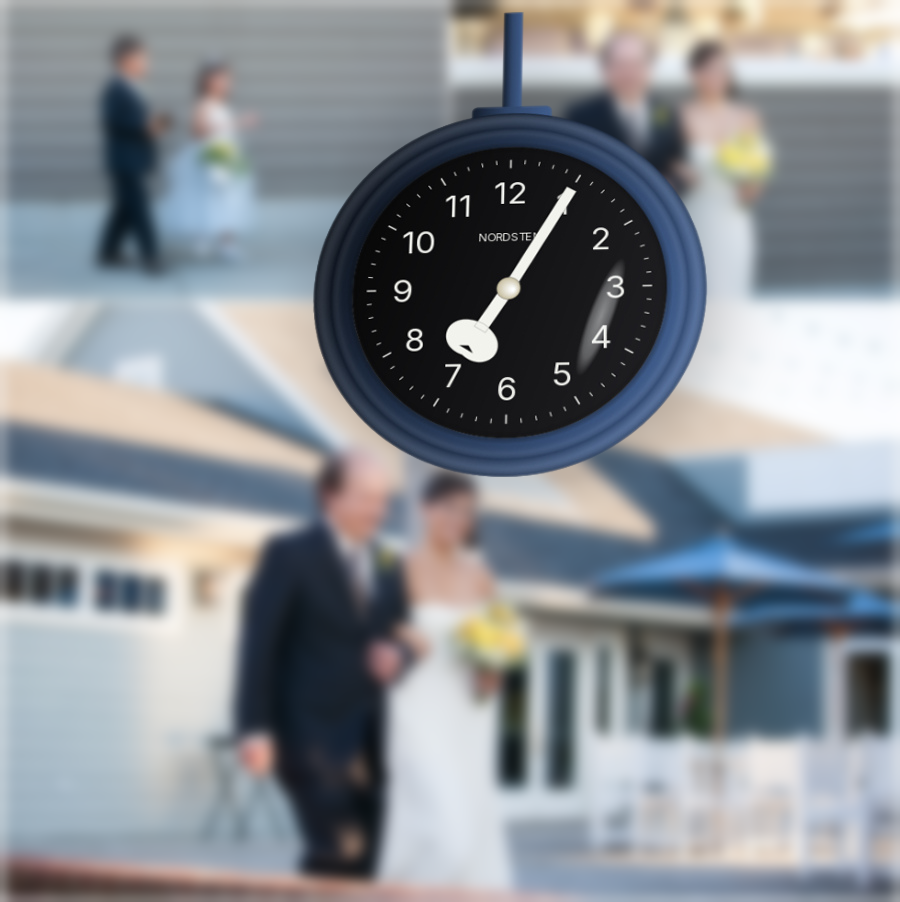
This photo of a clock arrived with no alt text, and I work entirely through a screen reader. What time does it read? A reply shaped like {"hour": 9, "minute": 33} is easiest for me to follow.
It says {"hour": 7, "minute": 5}
